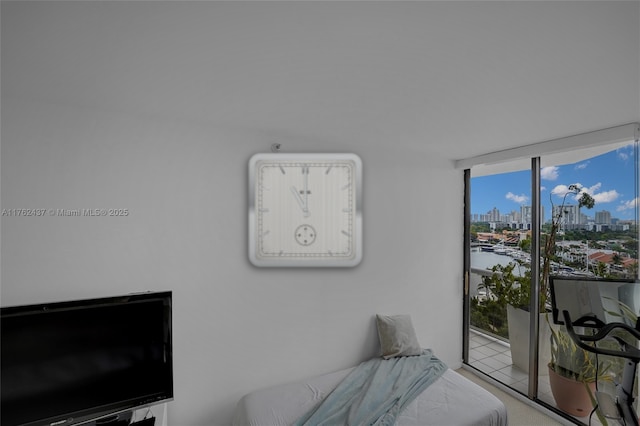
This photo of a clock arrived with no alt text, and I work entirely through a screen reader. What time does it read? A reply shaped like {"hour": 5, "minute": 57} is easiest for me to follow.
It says {"hour": 11, "minute": 0}
